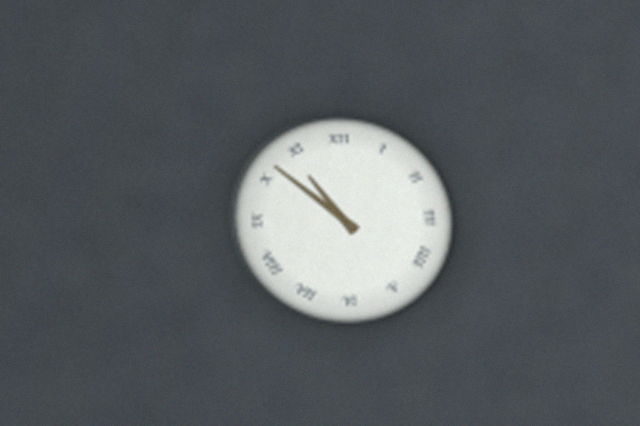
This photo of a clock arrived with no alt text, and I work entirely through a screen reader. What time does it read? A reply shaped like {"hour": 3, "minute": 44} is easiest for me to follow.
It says {"hour": 10, "minute": 52}
